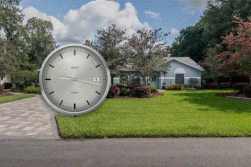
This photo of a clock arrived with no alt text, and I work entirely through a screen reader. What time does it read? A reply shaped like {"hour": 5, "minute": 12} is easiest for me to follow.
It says {"hour": 9, "minute": 17}
